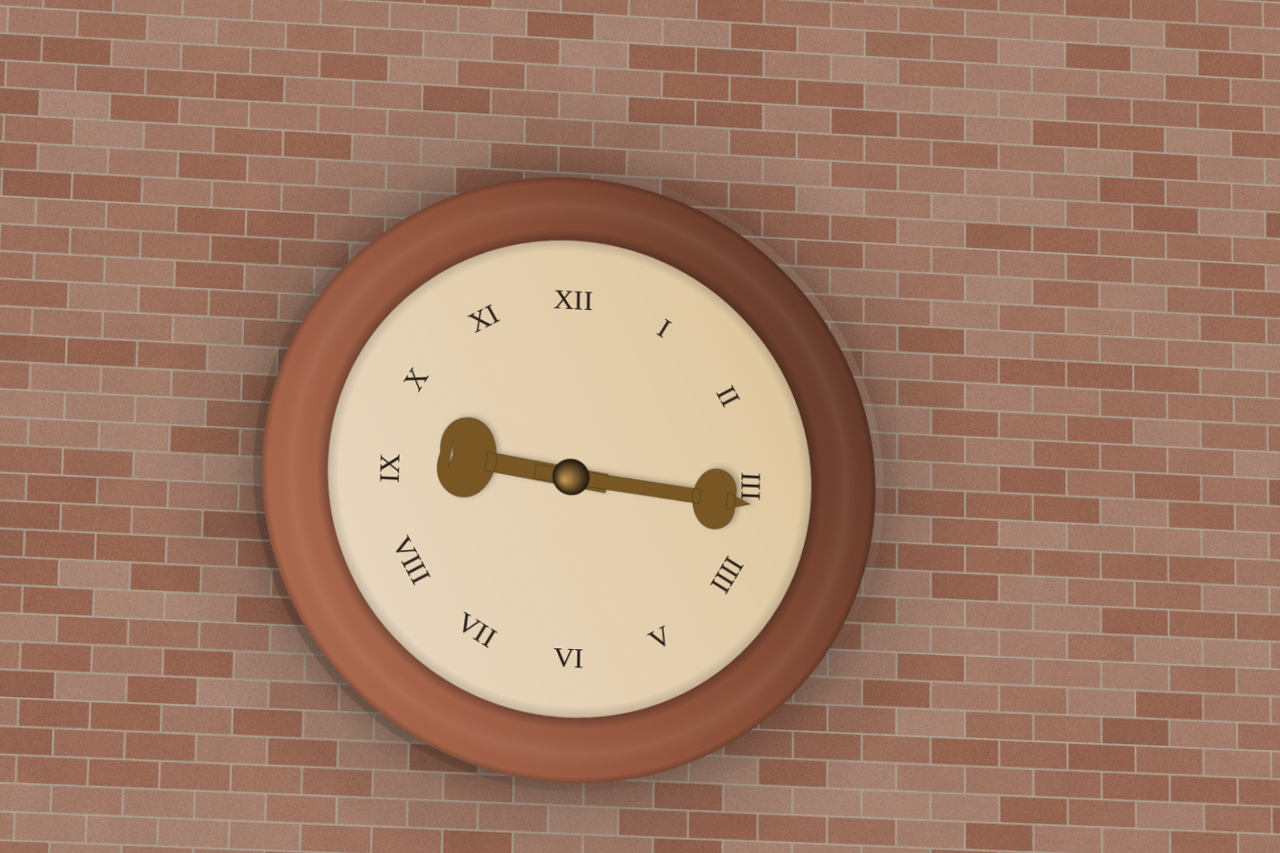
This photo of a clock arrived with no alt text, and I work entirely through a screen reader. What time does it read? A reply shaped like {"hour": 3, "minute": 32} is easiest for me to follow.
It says {"hour": 9, "minute": 16}
